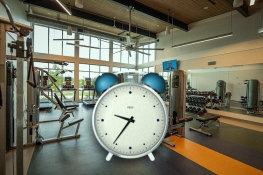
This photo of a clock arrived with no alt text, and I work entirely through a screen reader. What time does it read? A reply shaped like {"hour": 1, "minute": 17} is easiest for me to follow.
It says {"hour": 9, "minute": 36}
